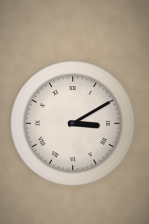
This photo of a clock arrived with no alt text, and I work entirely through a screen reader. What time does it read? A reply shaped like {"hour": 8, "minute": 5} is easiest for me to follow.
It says {"hour": 3, "minute": 10}
